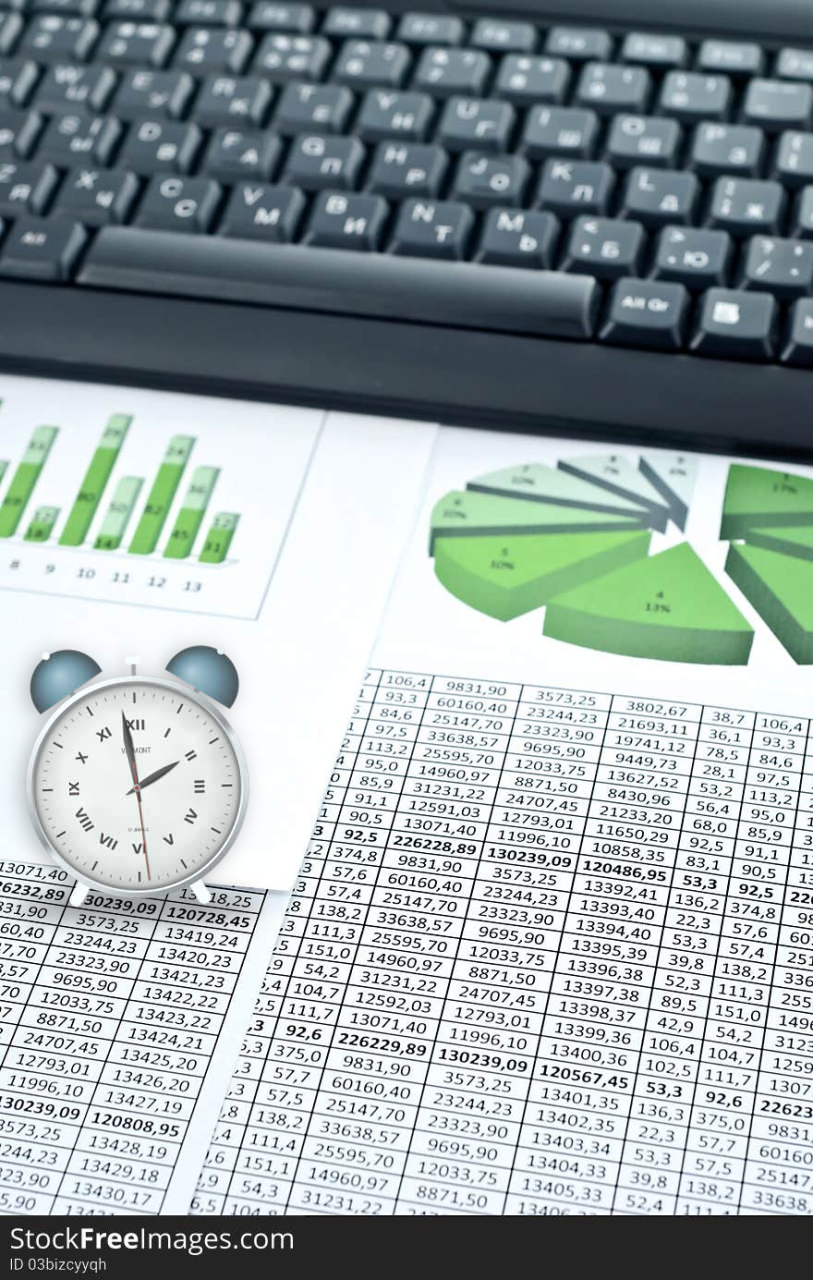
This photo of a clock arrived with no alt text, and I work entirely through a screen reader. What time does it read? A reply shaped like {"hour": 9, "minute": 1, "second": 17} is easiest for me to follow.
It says {"hour": 1, "minute": 58, "second": 29}
